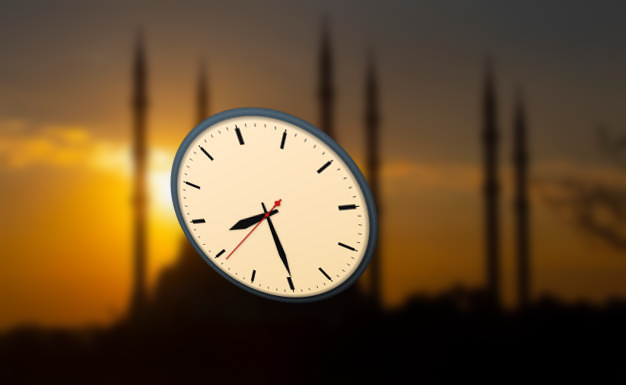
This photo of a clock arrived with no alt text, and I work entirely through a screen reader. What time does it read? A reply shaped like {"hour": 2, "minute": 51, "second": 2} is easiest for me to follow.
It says {"hour": 8, "minute": 29, "second": 39}
